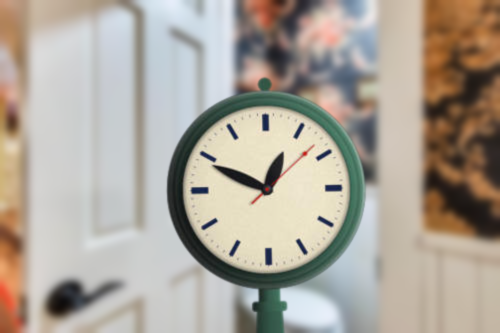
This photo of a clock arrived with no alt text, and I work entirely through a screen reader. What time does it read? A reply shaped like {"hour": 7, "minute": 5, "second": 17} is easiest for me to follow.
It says {"hour": 12, "minute": 49, "second": 8}
